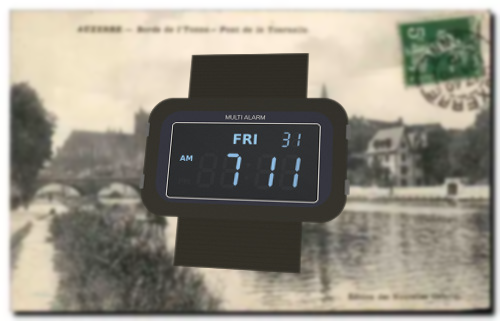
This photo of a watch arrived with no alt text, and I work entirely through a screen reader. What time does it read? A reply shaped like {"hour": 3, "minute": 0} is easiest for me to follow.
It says {"hour": 7, "minute": 11}
